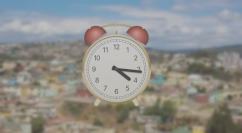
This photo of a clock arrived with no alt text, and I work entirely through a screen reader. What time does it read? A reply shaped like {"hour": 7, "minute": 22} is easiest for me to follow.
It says {"hour": 4, "minute": 16}
